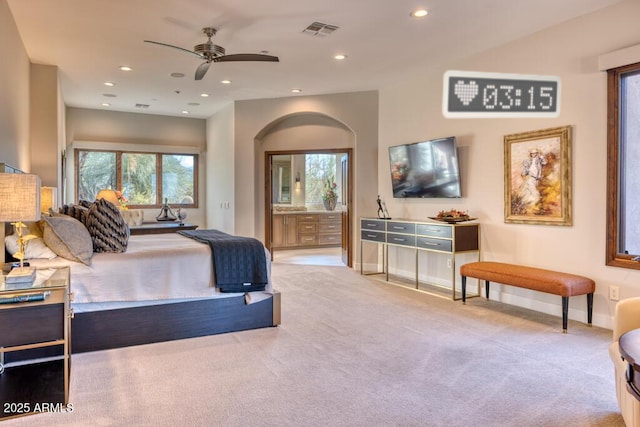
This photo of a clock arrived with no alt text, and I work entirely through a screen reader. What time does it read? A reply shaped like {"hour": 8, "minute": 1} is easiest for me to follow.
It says {"hour": 3, "minute": 15}
